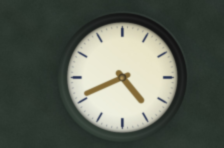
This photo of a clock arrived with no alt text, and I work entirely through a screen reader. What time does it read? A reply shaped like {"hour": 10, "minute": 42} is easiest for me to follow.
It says {"hour": 4, "minute": 41}
